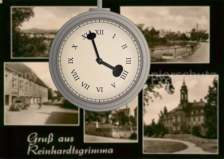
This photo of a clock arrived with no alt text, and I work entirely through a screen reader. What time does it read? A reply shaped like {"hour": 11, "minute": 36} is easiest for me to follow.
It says {"hour": 3, "minute": 57}
